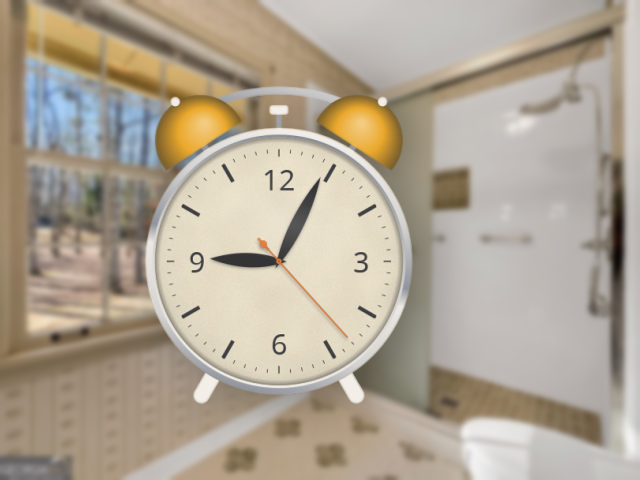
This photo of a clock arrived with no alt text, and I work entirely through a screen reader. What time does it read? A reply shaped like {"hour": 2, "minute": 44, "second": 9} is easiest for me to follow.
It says {"hour": 9, "minute": 4, "second": 23}
